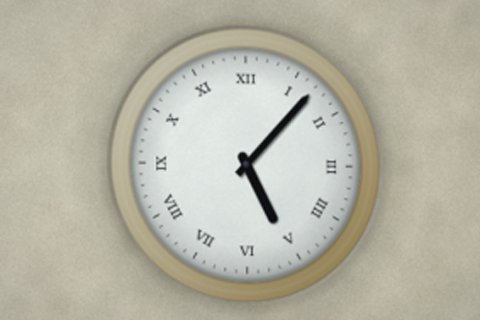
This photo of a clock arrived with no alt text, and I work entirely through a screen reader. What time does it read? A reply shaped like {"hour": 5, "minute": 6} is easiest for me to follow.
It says {"hour": 5, "minute": 7}
